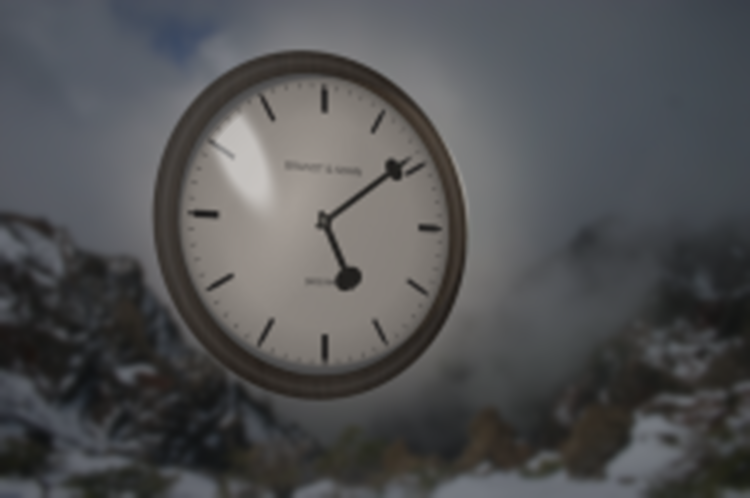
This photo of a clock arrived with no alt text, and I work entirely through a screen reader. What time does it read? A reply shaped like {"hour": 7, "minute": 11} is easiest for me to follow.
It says {"hour": 5, "minute": 9}
